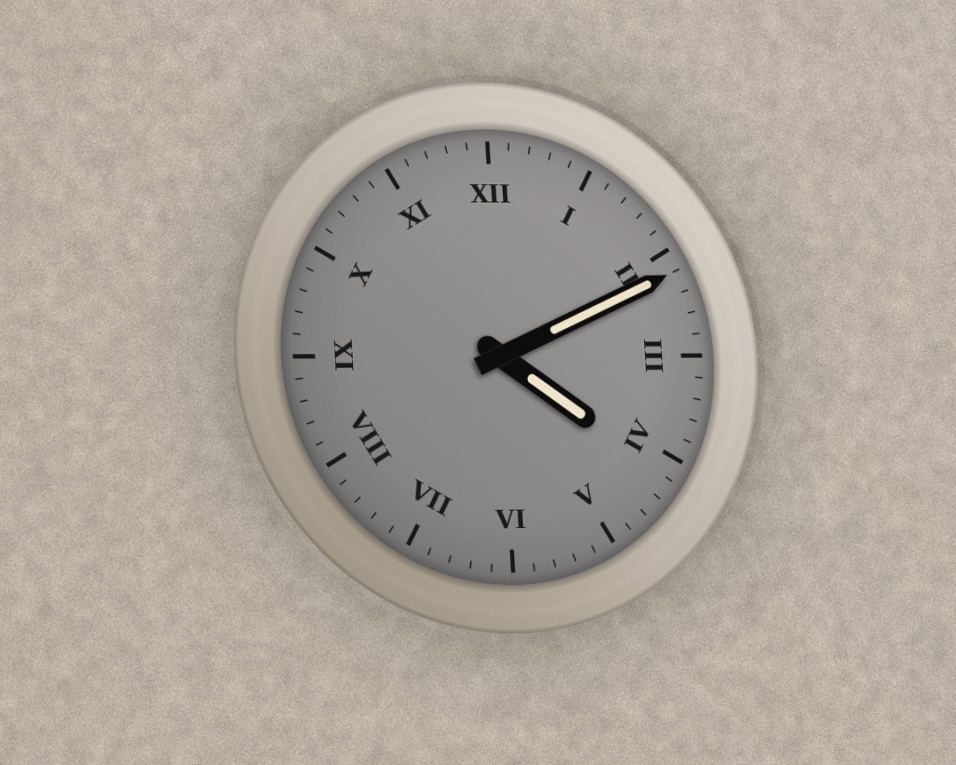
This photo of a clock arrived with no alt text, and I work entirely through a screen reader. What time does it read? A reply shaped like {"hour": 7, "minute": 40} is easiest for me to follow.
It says {"hour": 4, "minute": 11}
